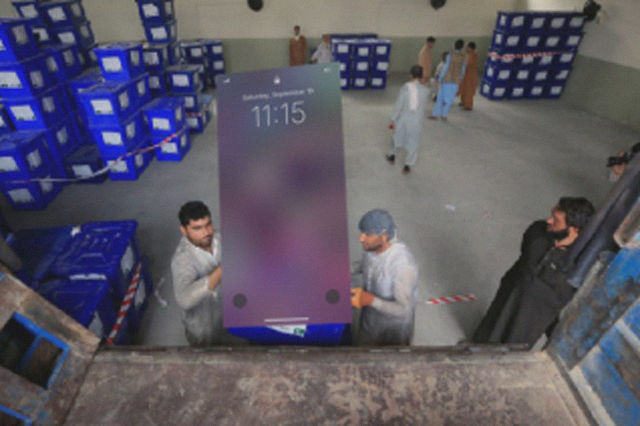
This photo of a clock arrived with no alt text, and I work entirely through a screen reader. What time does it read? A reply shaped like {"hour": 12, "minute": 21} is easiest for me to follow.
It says {"hour": 11, "minute": 15}
